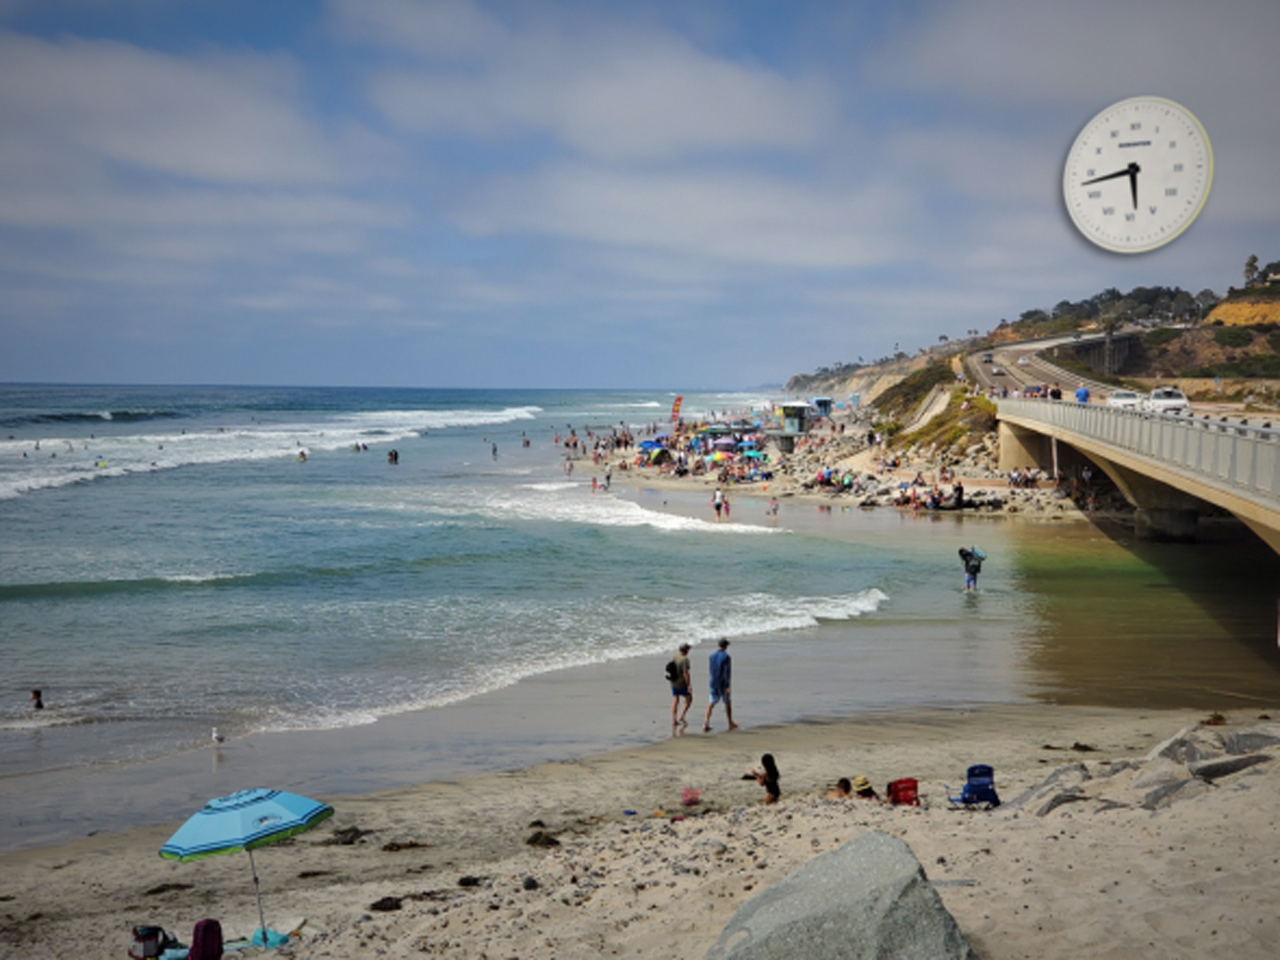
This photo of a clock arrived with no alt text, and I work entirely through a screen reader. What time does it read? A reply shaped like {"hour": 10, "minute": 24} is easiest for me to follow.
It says {"hour": 5, "minute": 43}
